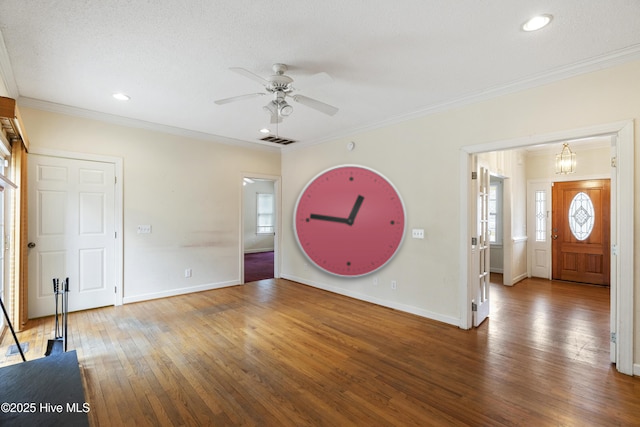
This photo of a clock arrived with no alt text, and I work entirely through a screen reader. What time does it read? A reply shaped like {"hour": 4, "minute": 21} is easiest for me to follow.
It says {"hour": 12, "minute": 46}
